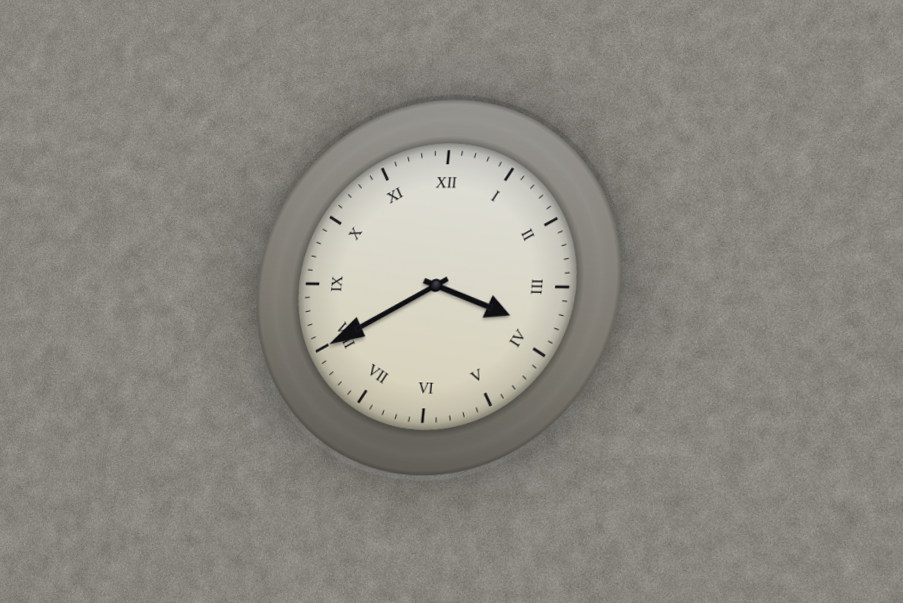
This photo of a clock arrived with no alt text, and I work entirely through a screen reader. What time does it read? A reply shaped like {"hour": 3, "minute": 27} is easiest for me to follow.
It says {"hour": 3, "minute": 40}
